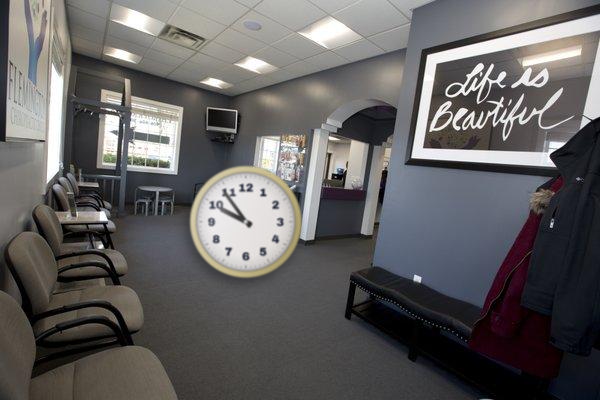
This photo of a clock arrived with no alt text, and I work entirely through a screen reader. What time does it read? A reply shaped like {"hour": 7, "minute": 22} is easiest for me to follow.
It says {"hour": 9, "minute": 54}
